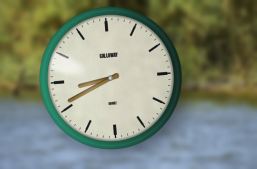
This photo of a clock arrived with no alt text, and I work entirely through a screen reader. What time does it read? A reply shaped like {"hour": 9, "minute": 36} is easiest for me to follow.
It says {"hour": 8, "minute": 41}
